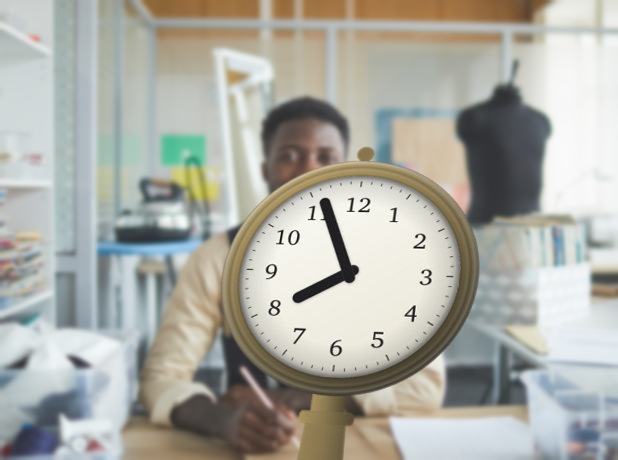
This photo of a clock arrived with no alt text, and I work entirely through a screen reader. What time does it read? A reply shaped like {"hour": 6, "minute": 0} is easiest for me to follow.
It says {"hour": 7, "minute": 56}
